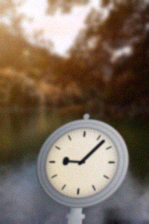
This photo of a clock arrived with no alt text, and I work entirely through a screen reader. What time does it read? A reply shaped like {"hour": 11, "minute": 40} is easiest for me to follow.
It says {"hour": 9, "minute": 7}
